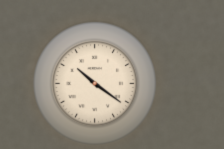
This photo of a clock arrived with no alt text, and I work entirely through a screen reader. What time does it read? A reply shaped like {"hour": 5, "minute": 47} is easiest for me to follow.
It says {"hour": 10, "minute": 21}
